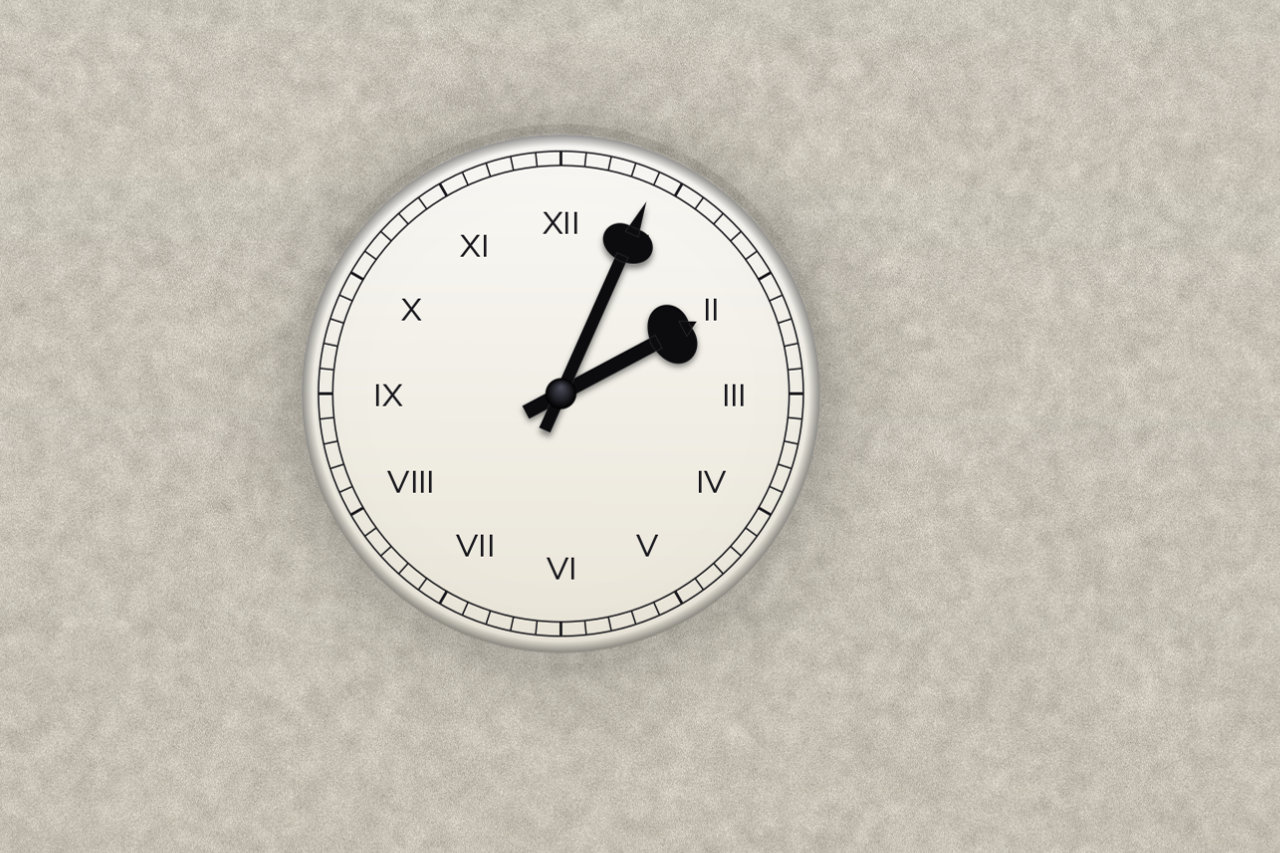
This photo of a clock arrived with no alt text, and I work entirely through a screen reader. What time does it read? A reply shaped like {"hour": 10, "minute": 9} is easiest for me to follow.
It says {"hour": 2, "minute": 4}
